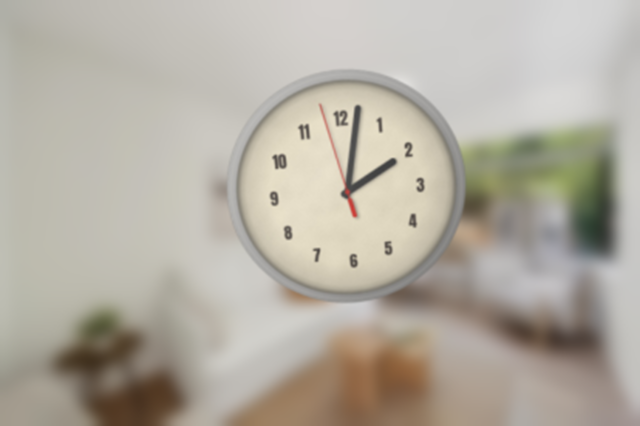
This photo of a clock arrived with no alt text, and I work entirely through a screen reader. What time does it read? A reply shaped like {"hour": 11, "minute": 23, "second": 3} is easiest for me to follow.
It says {"hour": 2, "minute": 1, "second": 58}
